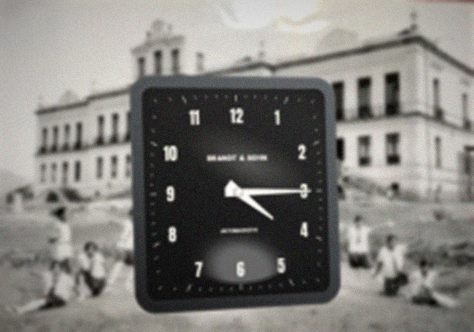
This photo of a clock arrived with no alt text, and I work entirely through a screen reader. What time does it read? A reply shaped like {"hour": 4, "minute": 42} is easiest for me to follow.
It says {"hour": 4, "minute": 15}
